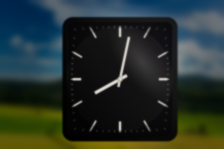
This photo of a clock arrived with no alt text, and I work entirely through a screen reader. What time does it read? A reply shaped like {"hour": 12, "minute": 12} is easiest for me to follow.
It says {"hour": 8, "minute": 2}
